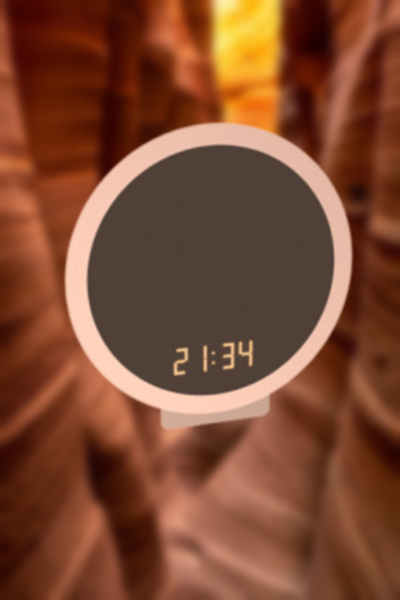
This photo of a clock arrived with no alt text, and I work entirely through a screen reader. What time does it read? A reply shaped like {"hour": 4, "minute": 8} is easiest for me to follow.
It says {"hour": 21, "minute": 34}
